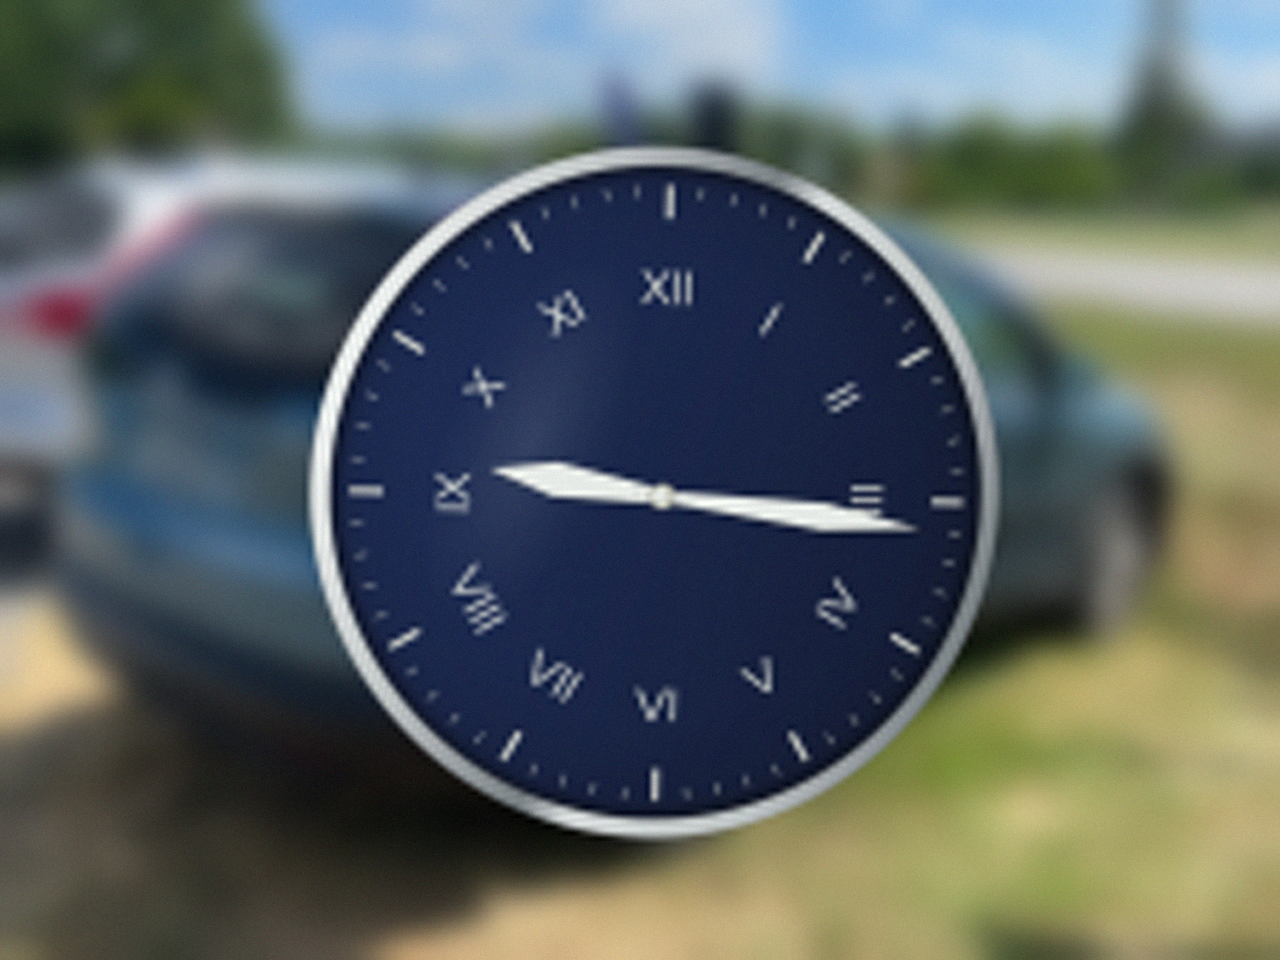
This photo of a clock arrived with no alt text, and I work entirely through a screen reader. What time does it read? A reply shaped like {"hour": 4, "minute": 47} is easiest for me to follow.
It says {"hour": 9, "minute": 16}
